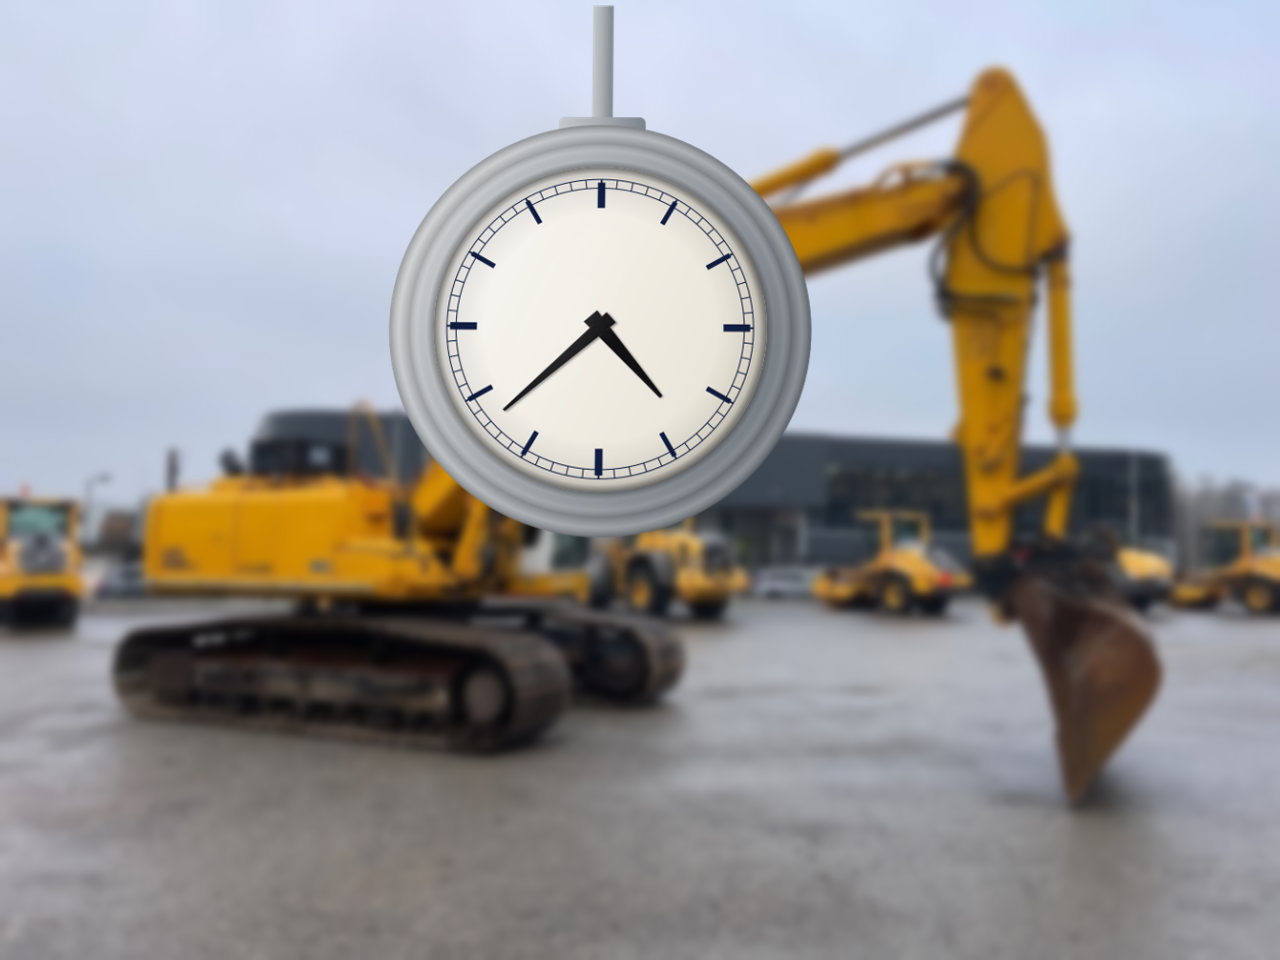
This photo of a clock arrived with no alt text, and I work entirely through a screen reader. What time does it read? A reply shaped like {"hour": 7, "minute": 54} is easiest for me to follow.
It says {"hour": 4, "minute": 38}
